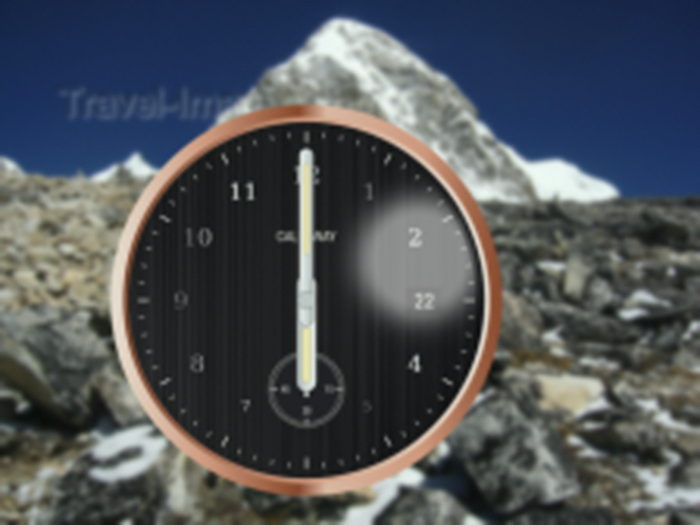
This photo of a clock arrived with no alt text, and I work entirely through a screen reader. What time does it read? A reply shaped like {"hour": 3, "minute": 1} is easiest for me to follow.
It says {"hour": 6, "minute": 0}
